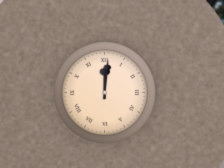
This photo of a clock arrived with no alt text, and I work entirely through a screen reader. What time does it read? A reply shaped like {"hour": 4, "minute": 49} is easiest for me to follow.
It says {"hour": 12, "minute": 1}
